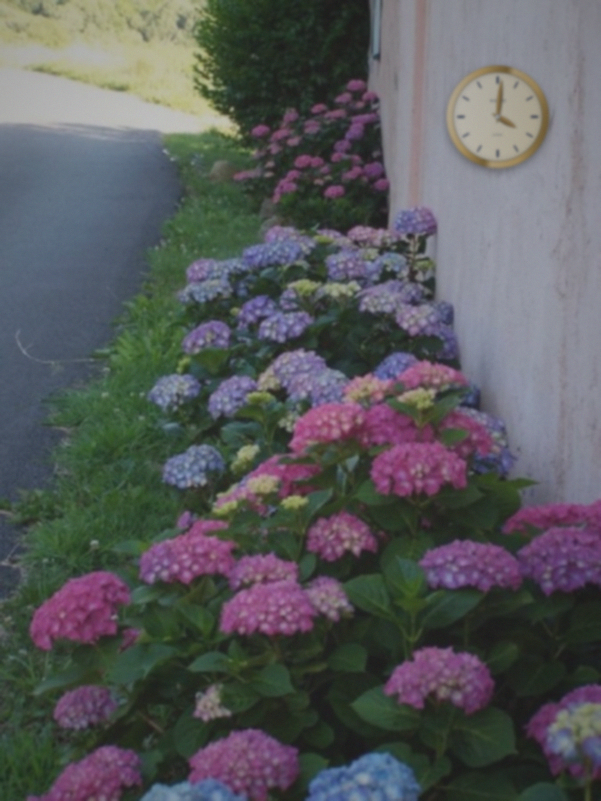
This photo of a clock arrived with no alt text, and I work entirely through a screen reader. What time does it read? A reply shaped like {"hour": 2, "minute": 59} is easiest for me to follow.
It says {"hour": 4, "minute": 1}
